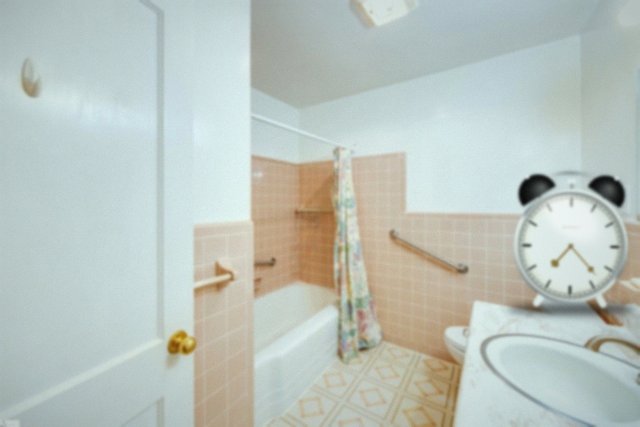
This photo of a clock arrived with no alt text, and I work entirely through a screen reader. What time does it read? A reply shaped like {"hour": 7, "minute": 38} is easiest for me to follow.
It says {"hour": 7, "minute": 23}
